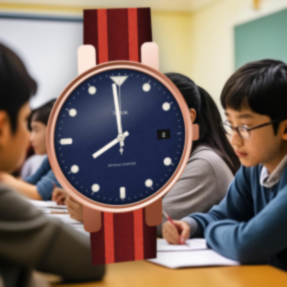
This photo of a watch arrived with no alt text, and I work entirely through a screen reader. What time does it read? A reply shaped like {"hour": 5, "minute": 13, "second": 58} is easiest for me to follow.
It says {"hour": 7, "minute": 59, "second": 0}
